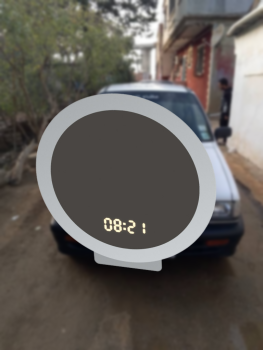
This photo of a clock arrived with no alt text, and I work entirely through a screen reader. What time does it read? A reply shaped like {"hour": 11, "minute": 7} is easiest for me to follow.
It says {"hour": 8, "minute": 21}
